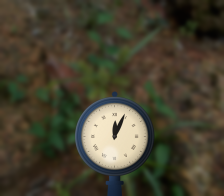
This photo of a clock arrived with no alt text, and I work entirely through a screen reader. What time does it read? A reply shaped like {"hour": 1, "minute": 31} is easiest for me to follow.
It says {"hour": 12, "minute": 4}
